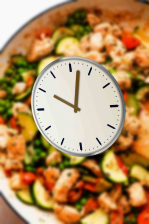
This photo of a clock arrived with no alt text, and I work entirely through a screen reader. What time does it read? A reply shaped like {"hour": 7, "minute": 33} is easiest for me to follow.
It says {"hour": 10, "minute": 2}
